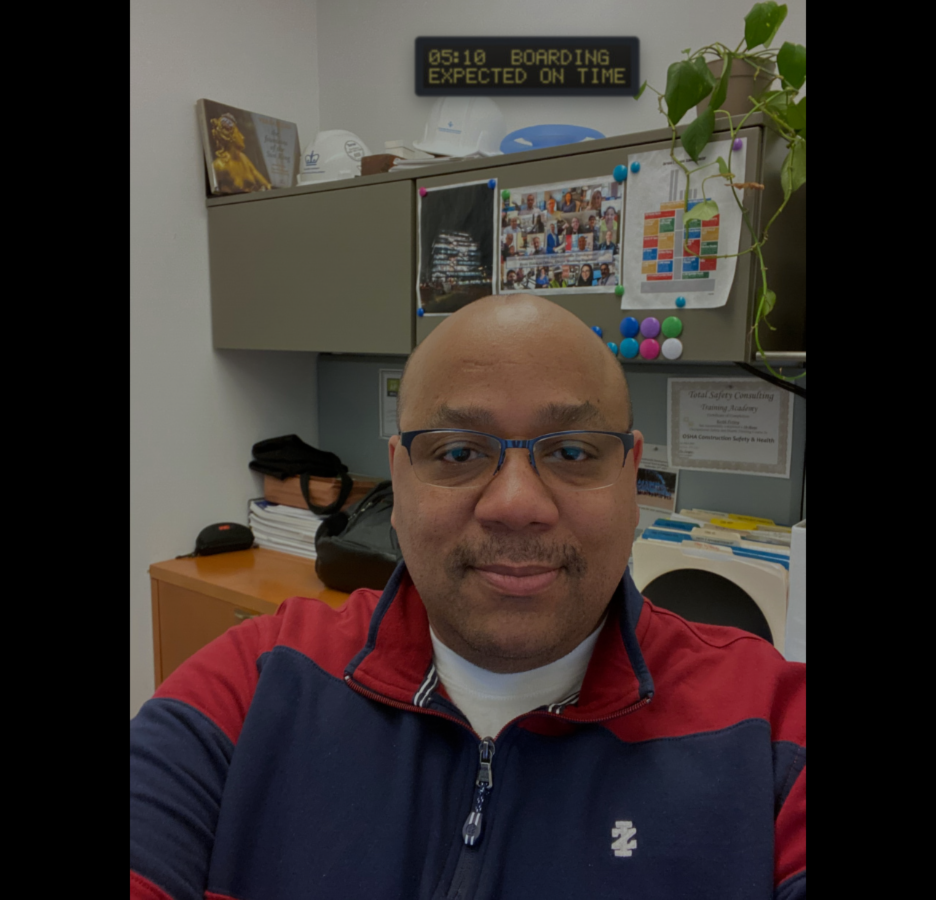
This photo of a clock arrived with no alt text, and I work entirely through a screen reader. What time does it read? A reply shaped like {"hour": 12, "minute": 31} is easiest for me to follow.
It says {"hour": 5, "minute": 10}
